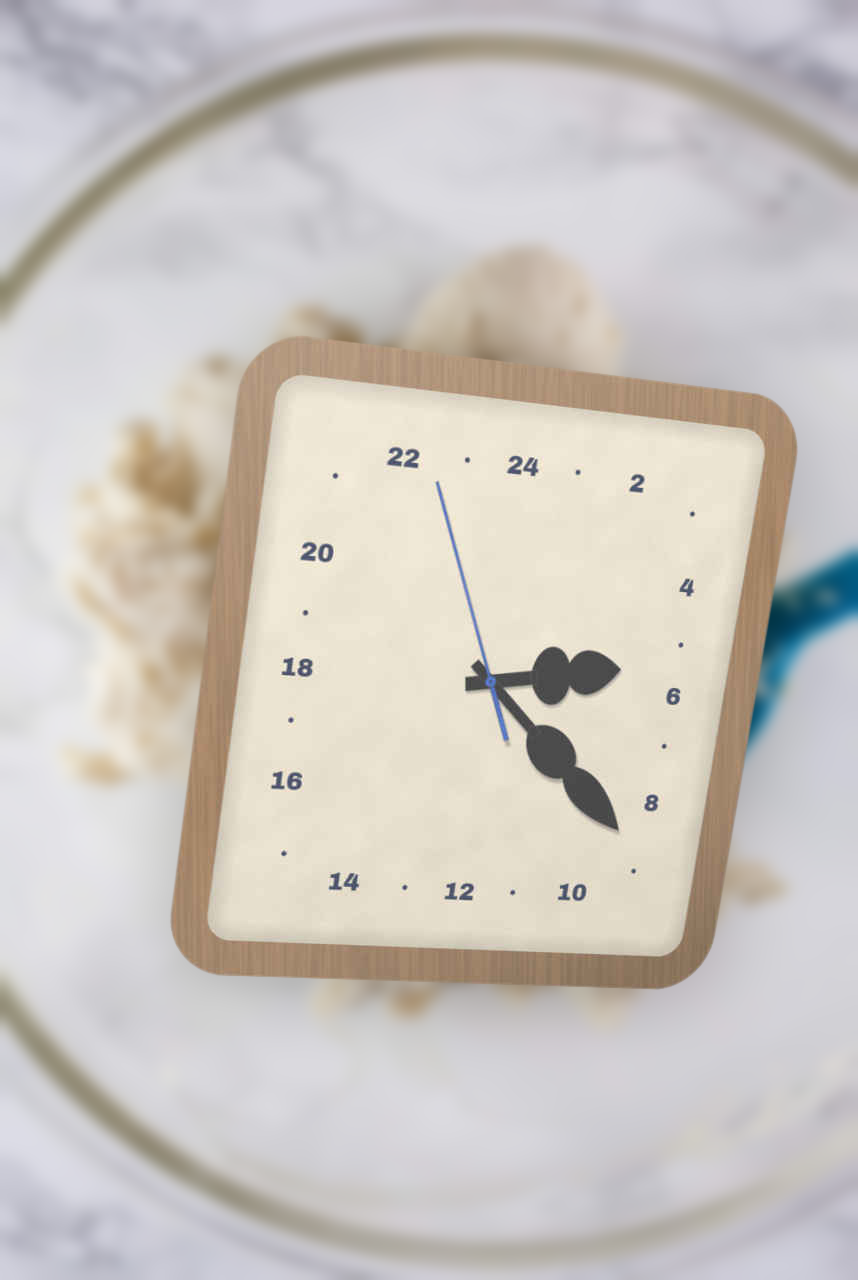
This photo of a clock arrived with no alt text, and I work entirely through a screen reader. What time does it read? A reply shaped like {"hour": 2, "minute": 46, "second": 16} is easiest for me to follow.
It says {"hour": 5, "minute": 21, "second": 56}
